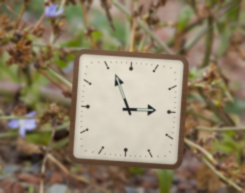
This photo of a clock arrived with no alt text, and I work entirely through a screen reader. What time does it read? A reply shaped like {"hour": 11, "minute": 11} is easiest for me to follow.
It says {"hour": 2, "minute": 56}
